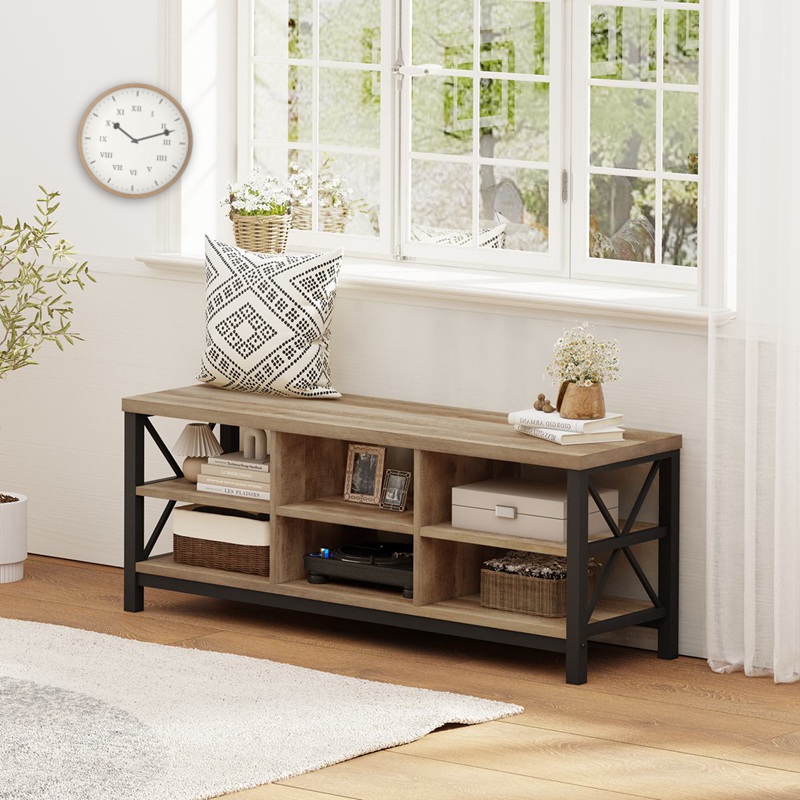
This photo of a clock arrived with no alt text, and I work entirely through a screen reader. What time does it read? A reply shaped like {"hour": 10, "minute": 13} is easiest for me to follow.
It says {"hour": 10, "minute": 12}
